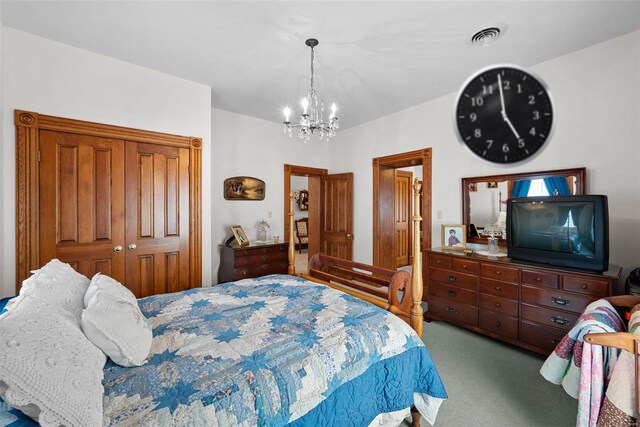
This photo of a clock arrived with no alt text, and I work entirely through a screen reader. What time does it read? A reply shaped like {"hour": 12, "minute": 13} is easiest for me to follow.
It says {"hour": 4, "minute": 59}
